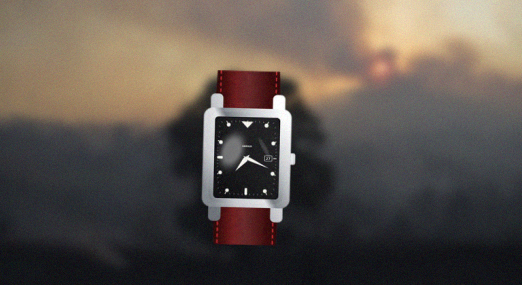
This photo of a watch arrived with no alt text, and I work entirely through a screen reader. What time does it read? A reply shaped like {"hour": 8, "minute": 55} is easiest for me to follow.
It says {"hour": 7, "minute": 19}
